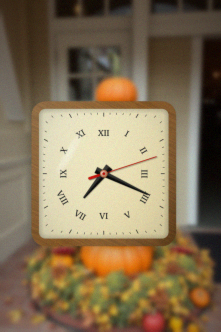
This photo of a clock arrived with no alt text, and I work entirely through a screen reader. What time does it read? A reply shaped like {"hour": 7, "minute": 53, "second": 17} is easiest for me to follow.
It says {"hour": 7, "minute": 19, "second": 12}
